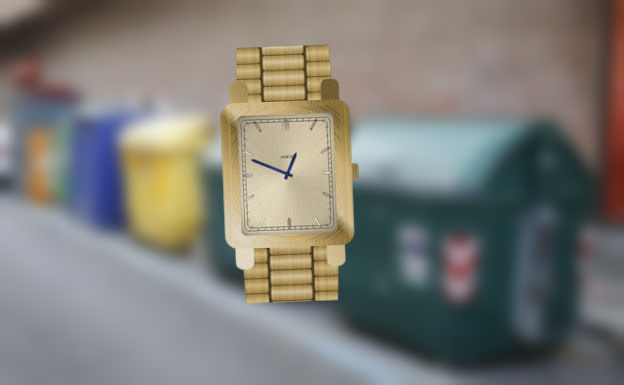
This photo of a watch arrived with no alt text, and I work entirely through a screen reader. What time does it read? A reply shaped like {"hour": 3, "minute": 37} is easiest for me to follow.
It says {"hour": 12, "minute": 49}
